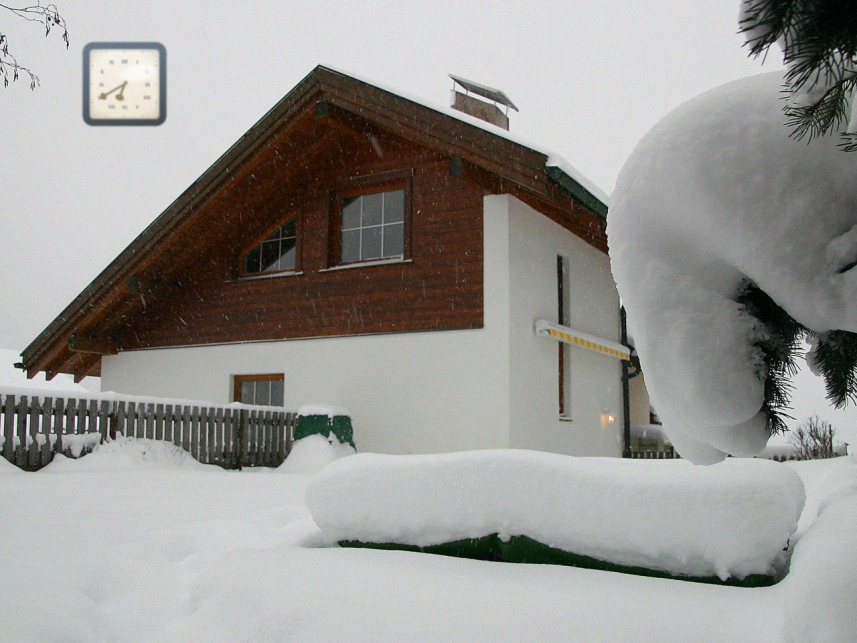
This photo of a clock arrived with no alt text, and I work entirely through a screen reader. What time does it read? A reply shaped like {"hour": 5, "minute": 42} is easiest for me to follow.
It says {"hour": 6, "minute": 40}
